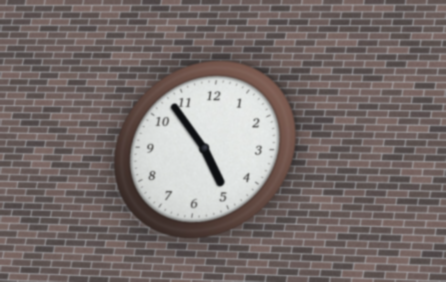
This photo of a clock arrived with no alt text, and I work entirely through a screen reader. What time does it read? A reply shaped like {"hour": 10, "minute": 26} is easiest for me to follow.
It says {"hour": 4, "minute": 53}
